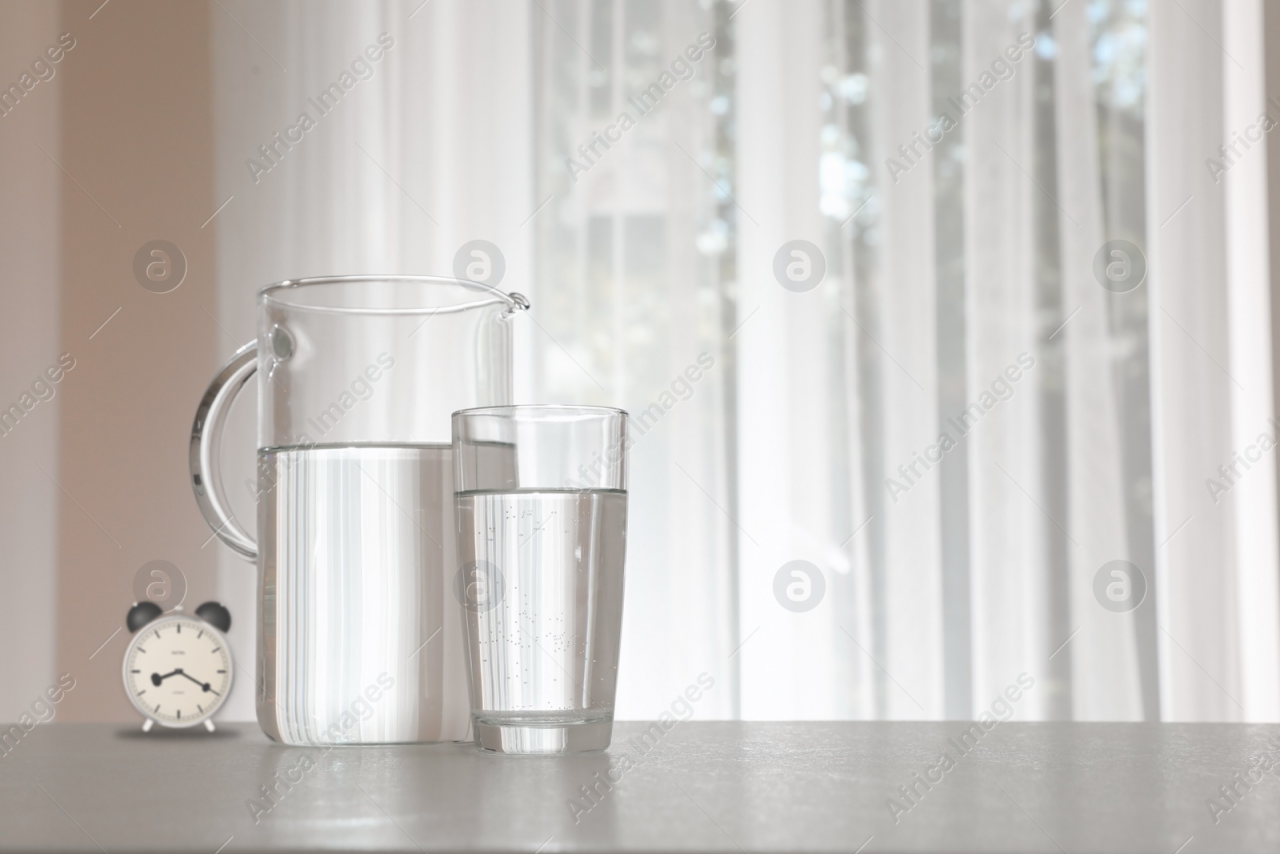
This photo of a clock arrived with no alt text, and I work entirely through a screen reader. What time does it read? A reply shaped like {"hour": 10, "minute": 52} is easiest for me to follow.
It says {"hour": 8, "minute": 20}
